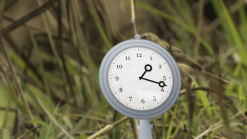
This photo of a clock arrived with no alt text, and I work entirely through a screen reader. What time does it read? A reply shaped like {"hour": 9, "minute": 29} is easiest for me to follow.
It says {"hour": 1, "minute": 18}
